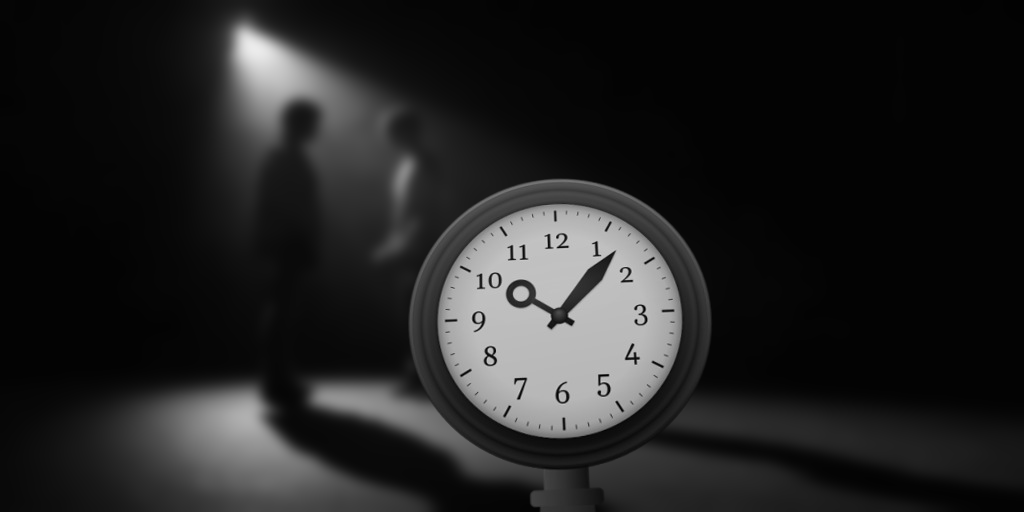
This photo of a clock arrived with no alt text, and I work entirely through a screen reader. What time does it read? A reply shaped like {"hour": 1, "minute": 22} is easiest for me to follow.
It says {"hour": 10, "minute": 7}
